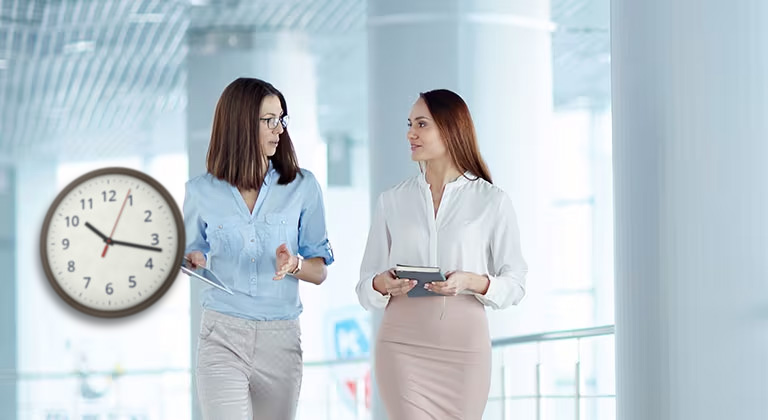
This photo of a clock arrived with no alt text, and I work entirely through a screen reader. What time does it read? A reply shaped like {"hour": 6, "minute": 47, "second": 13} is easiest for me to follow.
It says {"hour": 10, "minute": 17, "second": 4}
